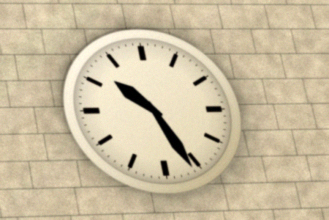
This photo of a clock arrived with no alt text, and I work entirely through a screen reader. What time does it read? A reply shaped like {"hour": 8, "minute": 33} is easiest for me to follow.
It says {"hour": 10, "minute": 26}
